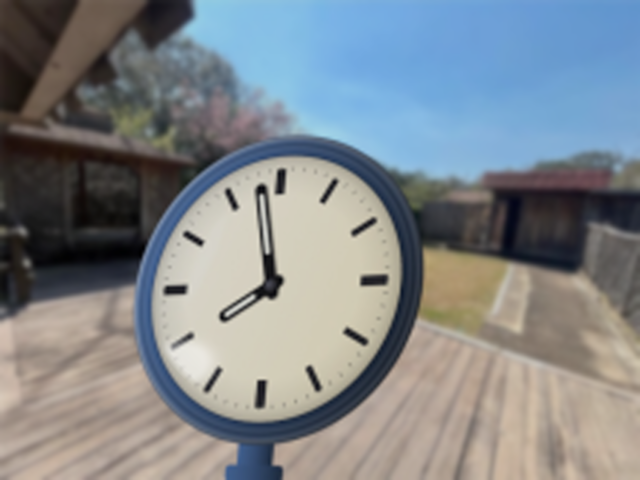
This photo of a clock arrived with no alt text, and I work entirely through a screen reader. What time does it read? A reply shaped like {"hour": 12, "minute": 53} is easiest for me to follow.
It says {"hour": 7, "minute": 58}
